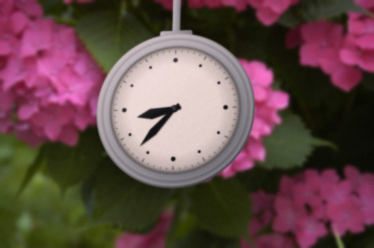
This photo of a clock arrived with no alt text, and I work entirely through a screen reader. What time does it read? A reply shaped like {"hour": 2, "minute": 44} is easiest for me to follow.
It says {"hour": 8, "minute": 37}
